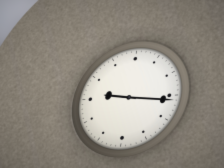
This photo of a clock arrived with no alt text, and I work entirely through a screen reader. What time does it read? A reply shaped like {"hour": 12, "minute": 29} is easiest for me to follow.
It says {"hour": 9, "minute": 16}
